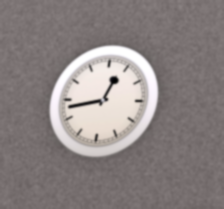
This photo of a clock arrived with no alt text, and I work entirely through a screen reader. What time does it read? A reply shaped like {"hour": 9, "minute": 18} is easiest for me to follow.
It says {"hour": 12, "minute": 43}
